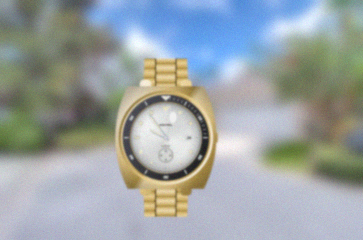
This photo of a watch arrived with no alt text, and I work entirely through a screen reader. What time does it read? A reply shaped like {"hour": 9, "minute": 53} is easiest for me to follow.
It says {"hour": 9, "minute": 54}
